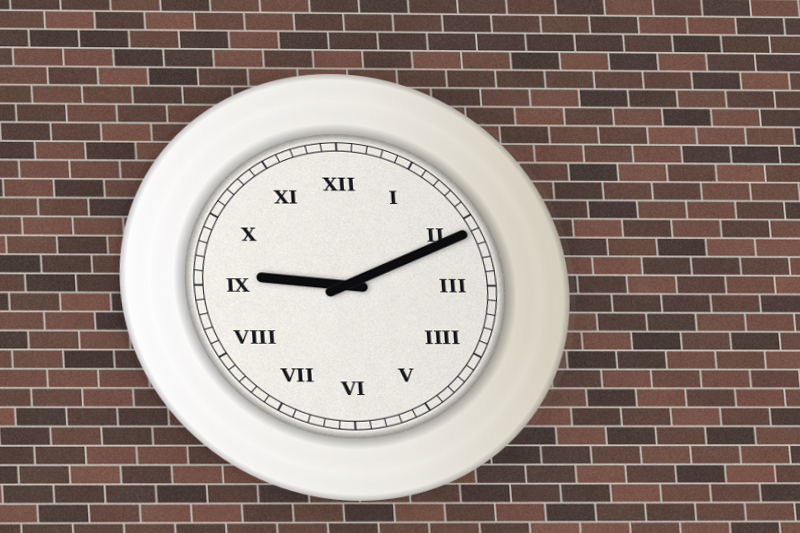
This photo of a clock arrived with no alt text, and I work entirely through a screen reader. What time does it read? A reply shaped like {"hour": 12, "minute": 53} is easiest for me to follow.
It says {"hour": 9, "minute": 11}
